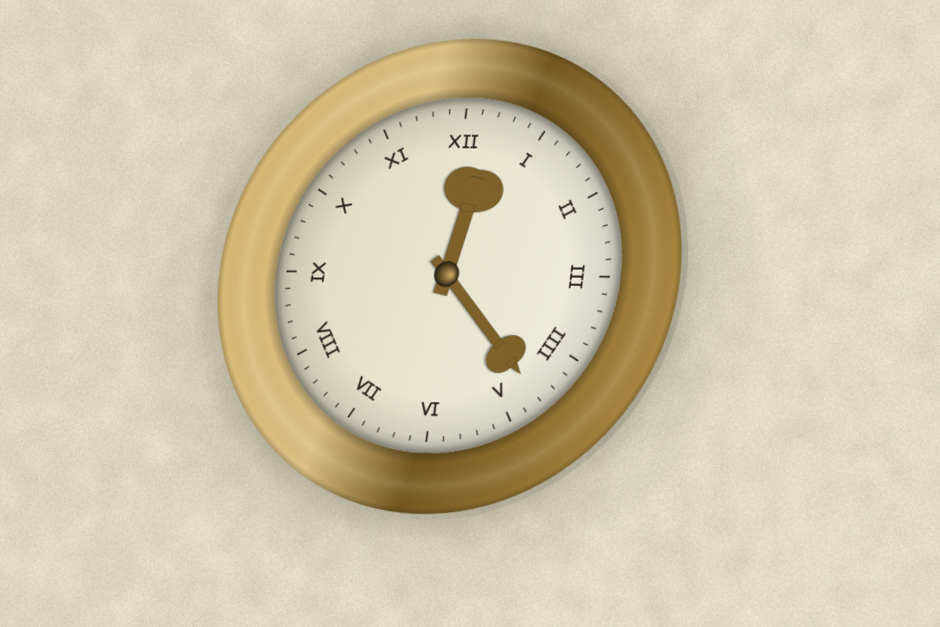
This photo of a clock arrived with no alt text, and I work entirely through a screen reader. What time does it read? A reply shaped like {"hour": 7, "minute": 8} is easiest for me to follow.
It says {"hour": 12, "minute": 23}
